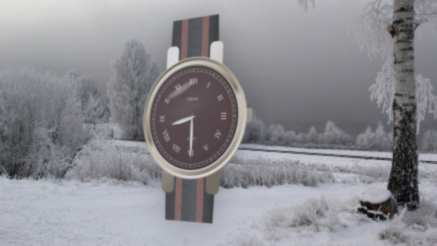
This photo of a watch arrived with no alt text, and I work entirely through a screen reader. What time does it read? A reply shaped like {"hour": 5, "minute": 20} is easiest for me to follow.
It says {"hour": 8, "minute": 30}
